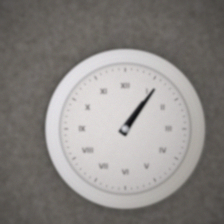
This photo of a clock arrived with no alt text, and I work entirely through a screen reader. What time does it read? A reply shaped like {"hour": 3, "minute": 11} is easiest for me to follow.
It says {"hour": 1, "minute": 6}
